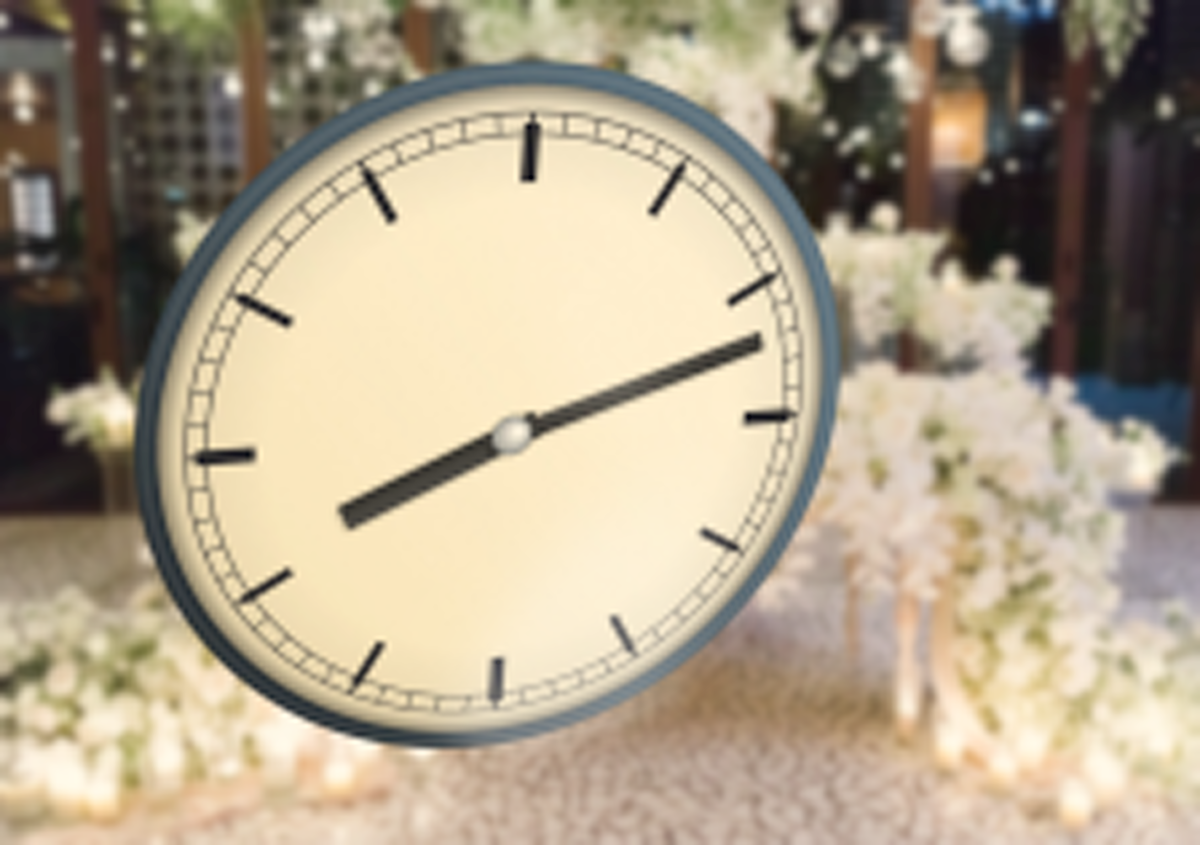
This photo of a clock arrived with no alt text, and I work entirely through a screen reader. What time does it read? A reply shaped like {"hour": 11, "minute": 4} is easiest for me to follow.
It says {"hour": 8, "minute": 12}
